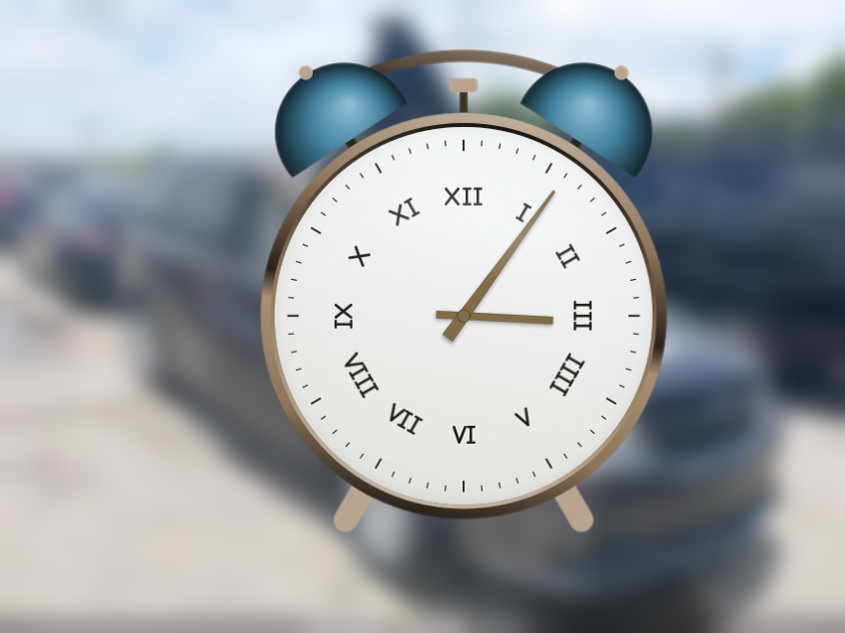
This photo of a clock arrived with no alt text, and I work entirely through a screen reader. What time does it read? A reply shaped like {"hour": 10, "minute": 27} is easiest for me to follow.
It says {"hour": 3, "minute": 6}
